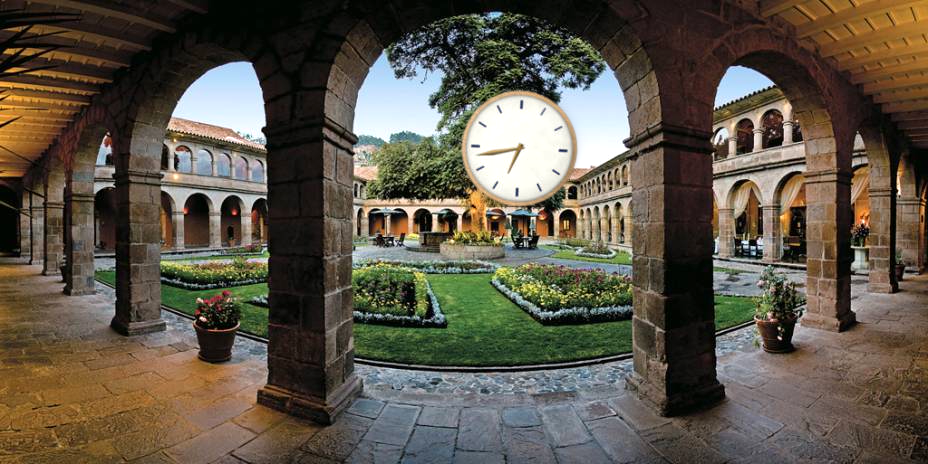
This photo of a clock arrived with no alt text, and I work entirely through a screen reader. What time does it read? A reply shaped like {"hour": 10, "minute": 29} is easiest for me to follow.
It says {"hour": 6, "minute": 43}
